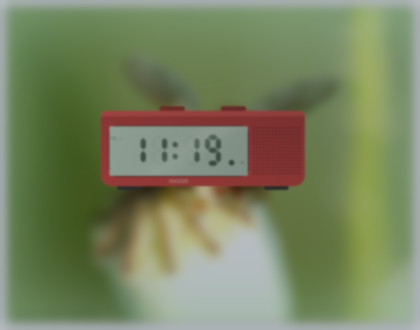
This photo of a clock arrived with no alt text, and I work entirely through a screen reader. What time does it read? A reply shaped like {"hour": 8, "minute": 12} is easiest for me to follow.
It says {"hour": 11, "minute": 19}
